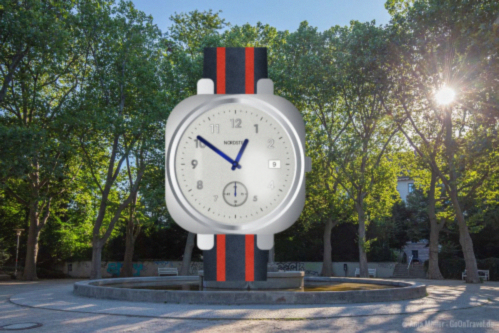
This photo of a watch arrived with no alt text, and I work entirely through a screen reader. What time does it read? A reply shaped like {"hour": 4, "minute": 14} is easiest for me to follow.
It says {"hour": 12, "minute": 51}
